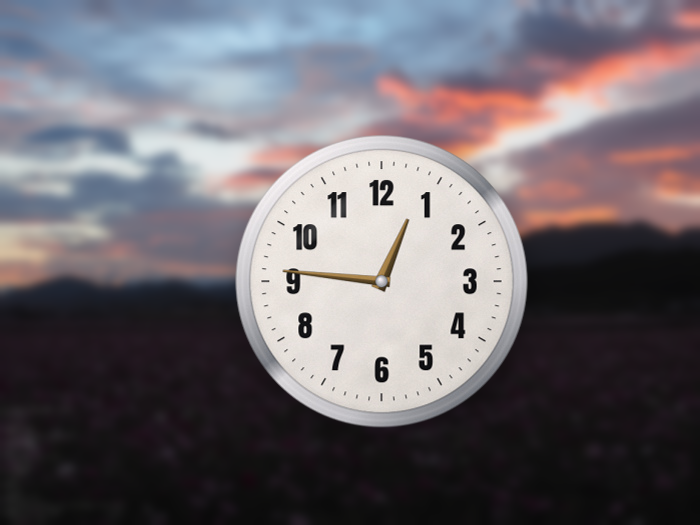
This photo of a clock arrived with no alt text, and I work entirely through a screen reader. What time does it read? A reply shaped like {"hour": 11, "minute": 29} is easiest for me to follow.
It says {"hour": 12, "minute": 46}
